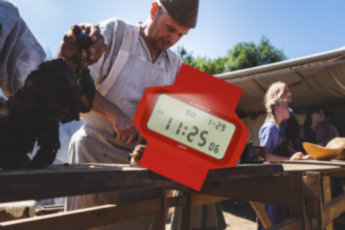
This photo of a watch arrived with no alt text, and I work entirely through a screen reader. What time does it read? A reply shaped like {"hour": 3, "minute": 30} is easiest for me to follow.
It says {"hour": 11, "minute": 25}
